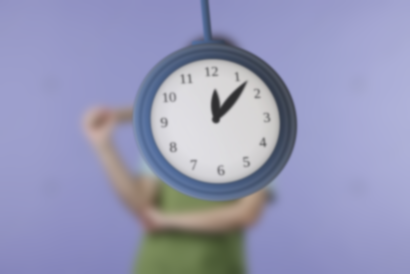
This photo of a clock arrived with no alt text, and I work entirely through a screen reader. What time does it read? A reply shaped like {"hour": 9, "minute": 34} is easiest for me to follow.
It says {"hour": 12, "minute": 7}
